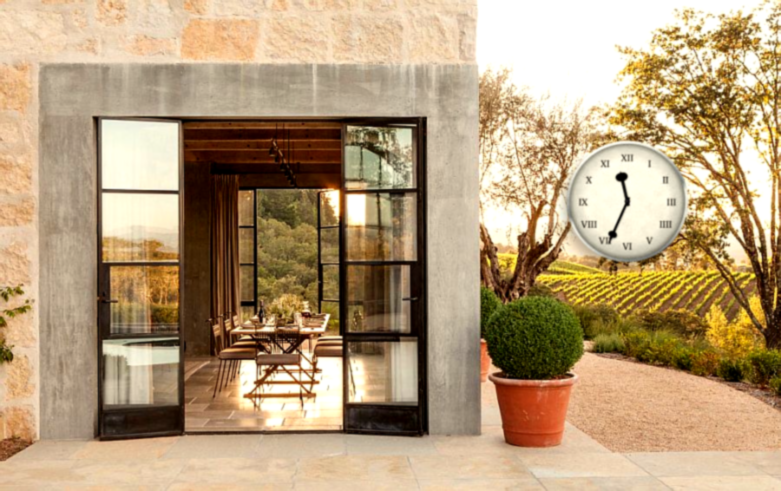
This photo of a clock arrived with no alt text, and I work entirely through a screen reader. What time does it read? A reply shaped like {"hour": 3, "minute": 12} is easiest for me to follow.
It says {"hour": 11, "minute": 34}
